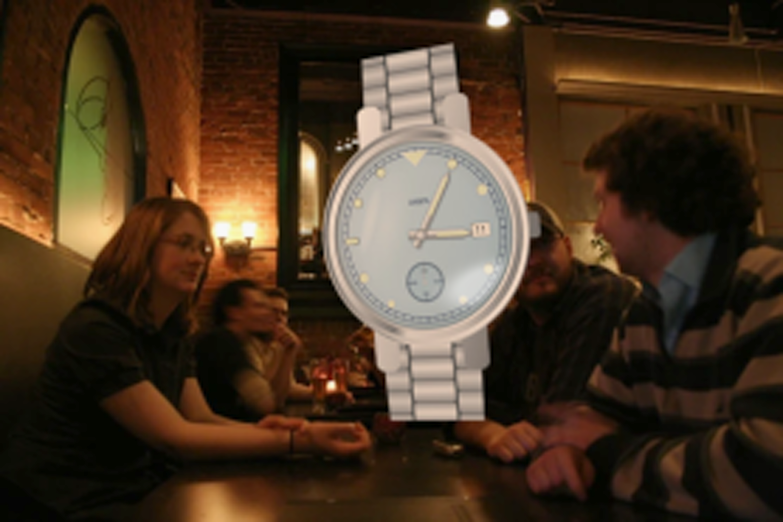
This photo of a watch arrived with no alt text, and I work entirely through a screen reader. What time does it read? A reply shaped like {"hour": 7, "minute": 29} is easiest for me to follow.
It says {"hour": 3, "minute": 5}
